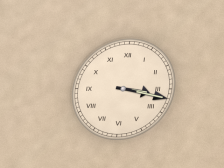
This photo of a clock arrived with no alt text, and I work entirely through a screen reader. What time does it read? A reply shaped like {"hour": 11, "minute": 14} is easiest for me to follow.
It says {"hour": 3, "minute": 17}
